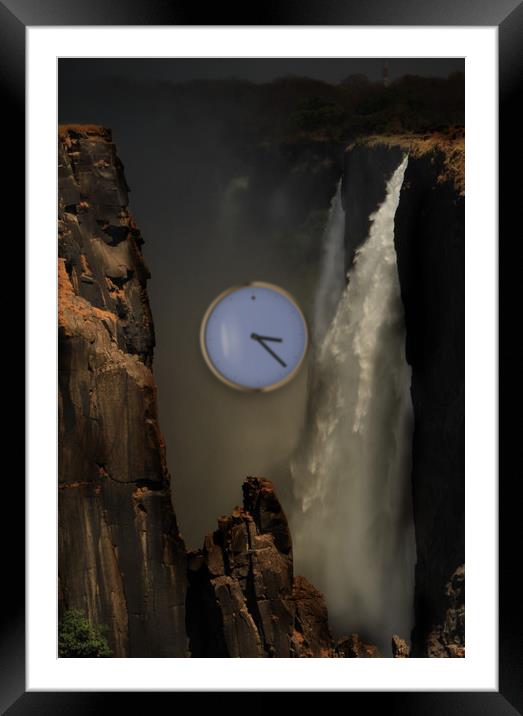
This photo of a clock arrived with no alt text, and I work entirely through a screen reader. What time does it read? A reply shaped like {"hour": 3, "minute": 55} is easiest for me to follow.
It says {"hour": 3, "minute": 23}
